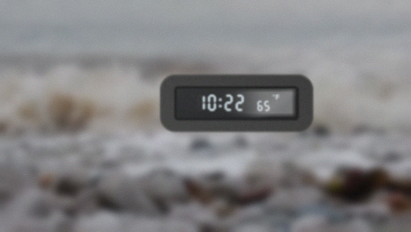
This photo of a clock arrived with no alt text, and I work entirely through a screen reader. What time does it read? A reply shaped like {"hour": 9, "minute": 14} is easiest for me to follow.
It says {"hour": 10, "minute": 22}
